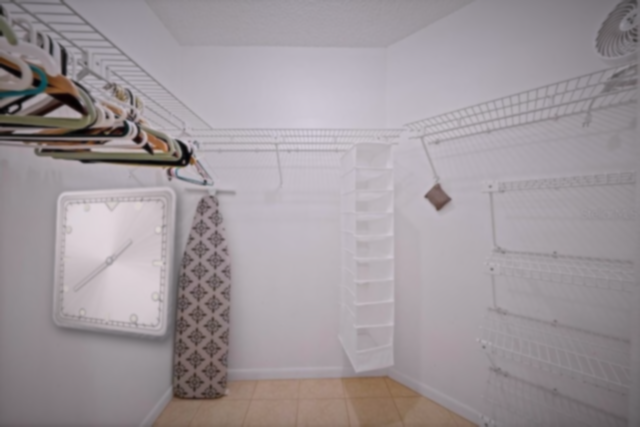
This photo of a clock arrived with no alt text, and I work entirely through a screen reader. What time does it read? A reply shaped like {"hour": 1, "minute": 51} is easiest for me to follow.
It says {"hour": 1, "minute": 39}
